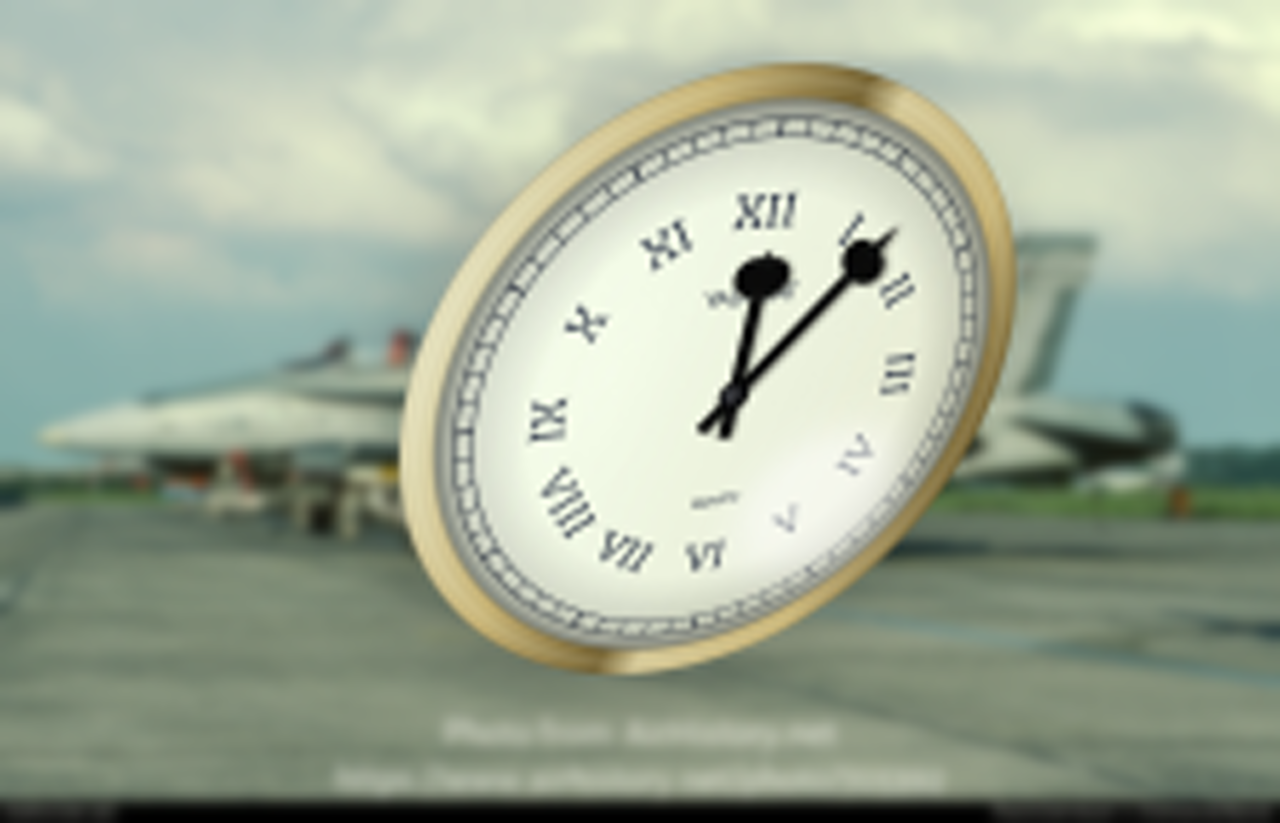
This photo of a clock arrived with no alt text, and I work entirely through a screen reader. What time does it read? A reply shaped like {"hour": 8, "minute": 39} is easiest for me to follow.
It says {"hour": 12, "minute": 7}
